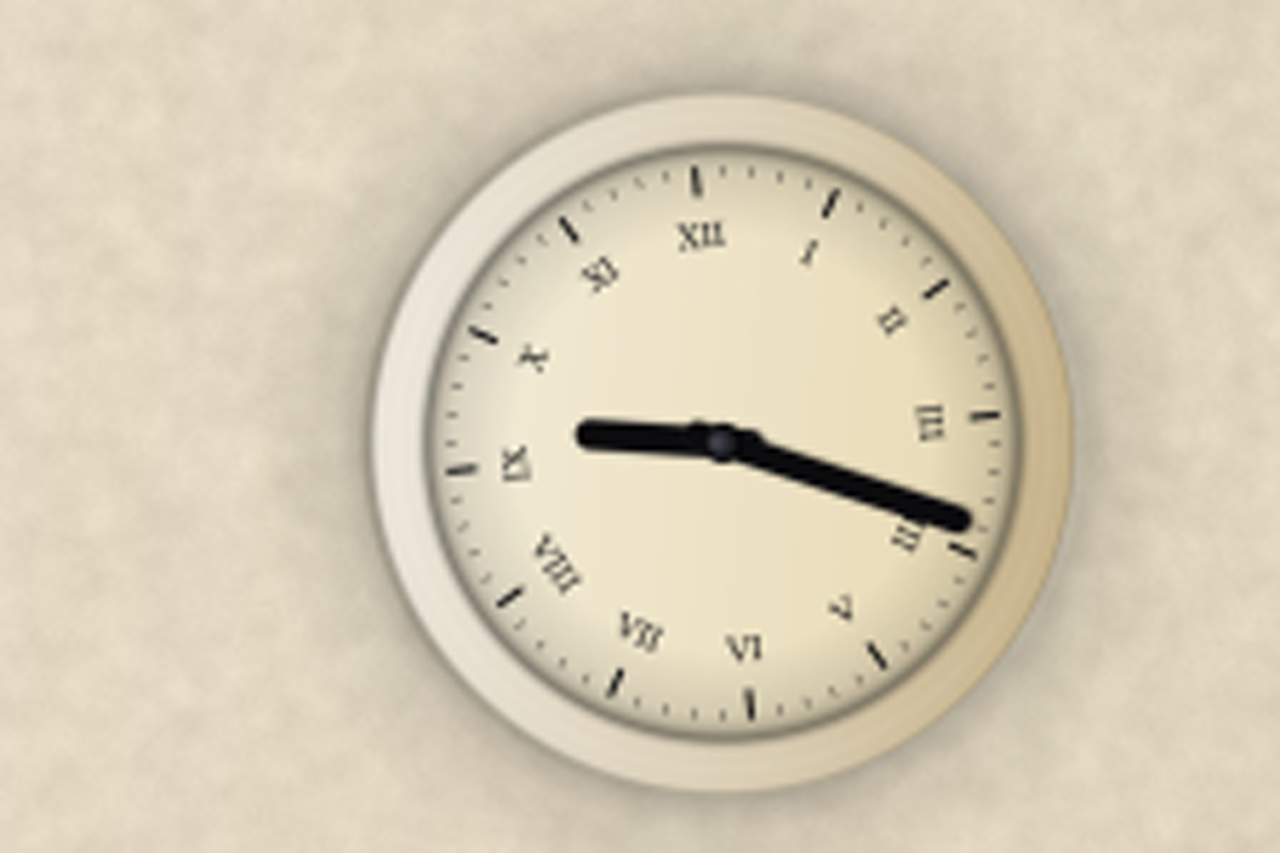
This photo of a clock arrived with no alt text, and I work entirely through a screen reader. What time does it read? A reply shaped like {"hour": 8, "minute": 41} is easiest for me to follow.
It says {"hour": 9, "minute": 19}
